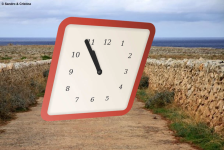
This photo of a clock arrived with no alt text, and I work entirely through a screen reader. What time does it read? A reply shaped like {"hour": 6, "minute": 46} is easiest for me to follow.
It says {"hour": 10, "minute": 54}
